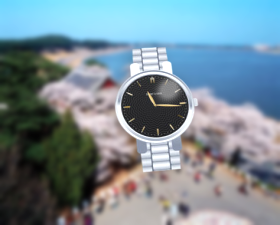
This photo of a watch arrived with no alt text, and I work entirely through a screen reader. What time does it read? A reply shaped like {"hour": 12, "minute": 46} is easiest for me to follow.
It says {"hour": 11, "minute": 16}
